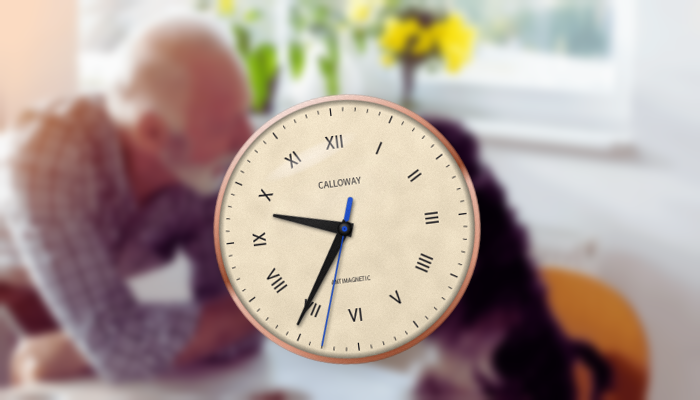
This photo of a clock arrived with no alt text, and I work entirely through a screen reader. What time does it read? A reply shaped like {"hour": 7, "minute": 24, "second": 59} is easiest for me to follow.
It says {"hour": 9, "minute": 35, "second": 33}
